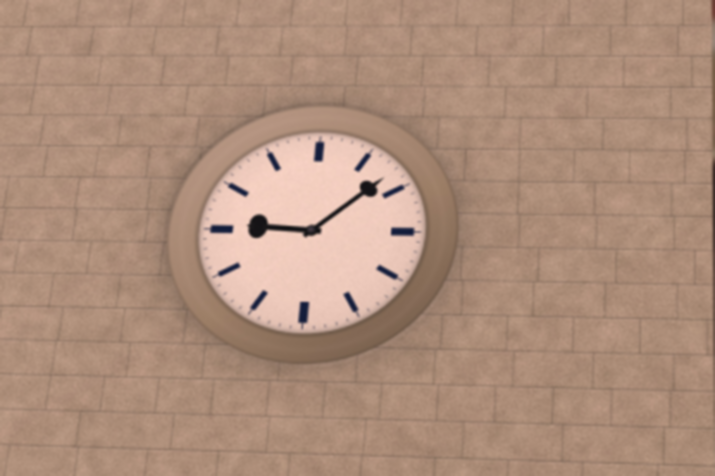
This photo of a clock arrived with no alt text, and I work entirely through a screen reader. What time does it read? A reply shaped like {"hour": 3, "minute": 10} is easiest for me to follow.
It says {"hour": 9, "minute": 8}
